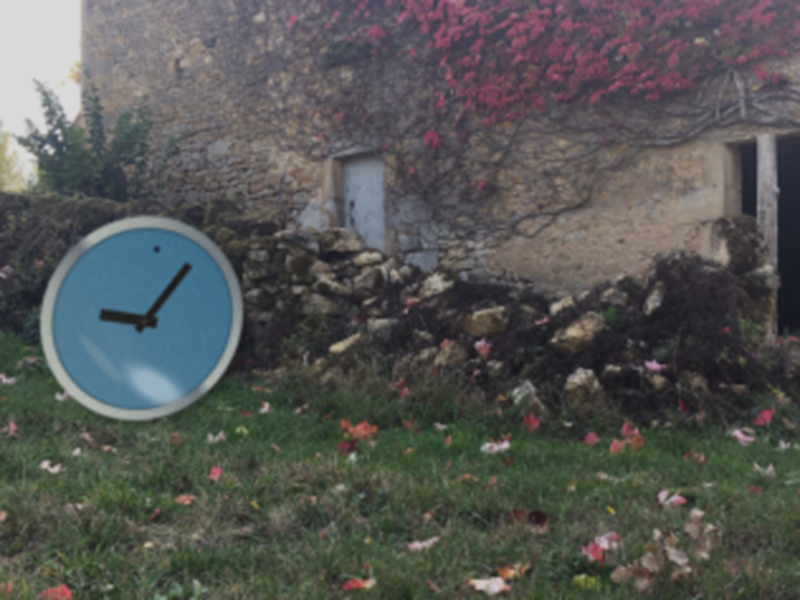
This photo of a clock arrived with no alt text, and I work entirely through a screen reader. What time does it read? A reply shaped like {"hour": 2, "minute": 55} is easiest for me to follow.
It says {"hour": 9, "minute": 5}
